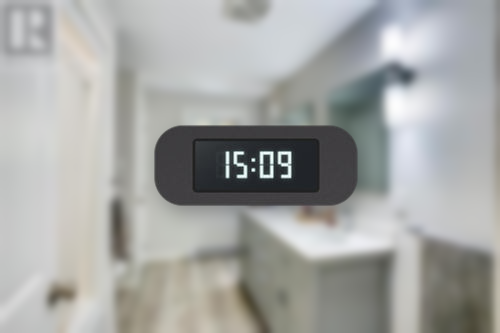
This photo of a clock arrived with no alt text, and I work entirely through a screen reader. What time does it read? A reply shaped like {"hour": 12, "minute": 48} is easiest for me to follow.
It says {"hour": 15, "minute": 9}
